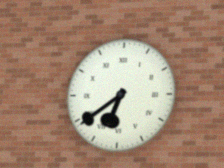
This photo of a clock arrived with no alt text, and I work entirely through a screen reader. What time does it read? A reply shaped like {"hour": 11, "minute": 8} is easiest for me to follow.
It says {"hour": 6, "minute": 39}
